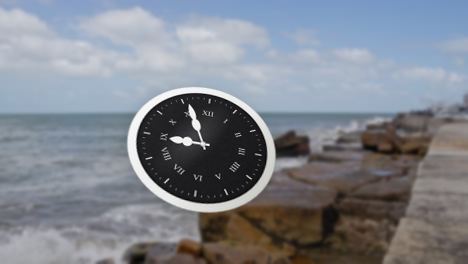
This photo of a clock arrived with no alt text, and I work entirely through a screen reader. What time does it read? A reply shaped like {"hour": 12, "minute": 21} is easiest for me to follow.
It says {"hour": 8, "minute": 56}
